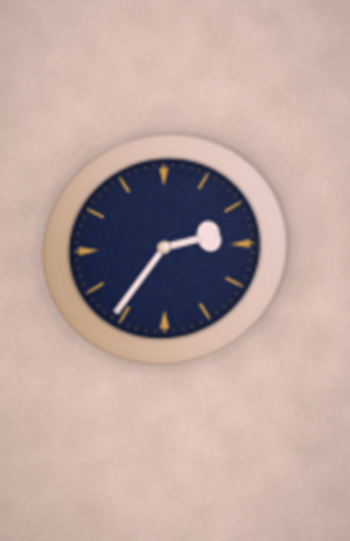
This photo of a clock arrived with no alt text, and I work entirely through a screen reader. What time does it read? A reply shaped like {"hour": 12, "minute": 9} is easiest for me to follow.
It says {"hour": 2, "minute": 36}
